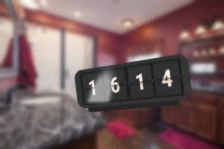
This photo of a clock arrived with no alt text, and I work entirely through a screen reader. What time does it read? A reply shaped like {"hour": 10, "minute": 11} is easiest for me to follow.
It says {"hour": 16, "minute": 14}
